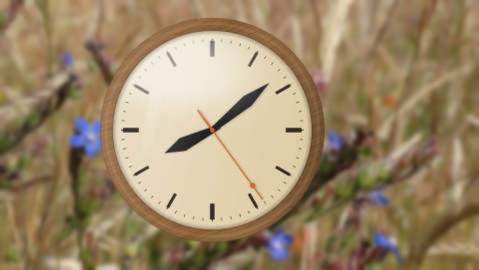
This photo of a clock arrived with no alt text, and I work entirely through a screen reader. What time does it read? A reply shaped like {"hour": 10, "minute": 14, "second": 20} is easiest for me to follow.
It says {"hour": 8, "minute": 8, "second": 24}
